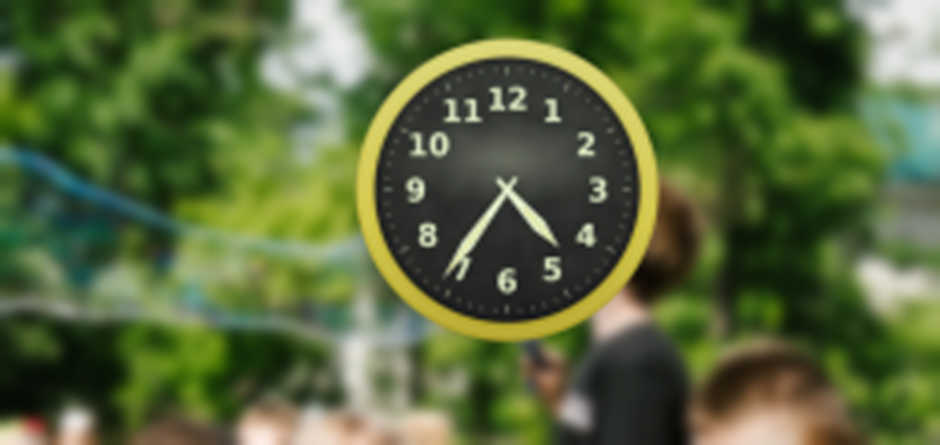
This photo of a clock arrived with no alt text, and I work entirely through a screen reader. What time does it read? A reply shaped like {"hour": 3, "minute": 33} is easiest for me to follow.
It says {"hour": 4, "minute": 36}
